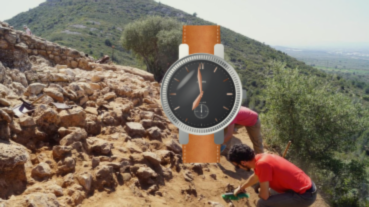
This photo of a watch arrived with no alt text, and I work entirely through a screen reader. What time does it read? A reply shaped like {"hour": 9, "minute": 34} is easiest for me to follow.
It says {"hour": 6, "minute": 59}
